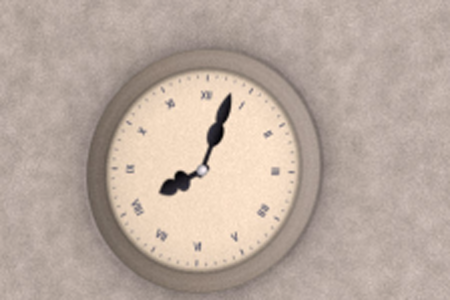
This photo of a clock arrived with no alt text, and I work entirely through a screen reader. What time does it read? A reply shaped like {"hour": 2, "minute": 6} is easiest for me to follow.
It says {"hour": 8, "minute": 3}
